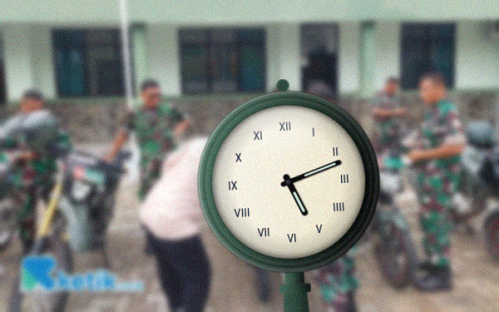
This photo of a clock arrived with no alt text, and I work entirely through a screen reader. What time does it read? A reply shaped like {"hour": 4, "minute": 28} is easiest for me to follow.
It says {"hour": 5, "minute": 12}
